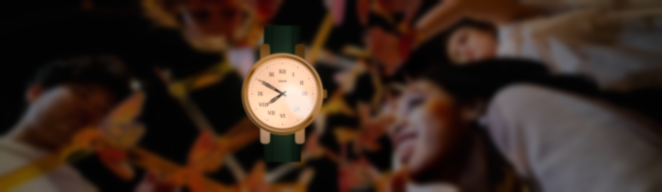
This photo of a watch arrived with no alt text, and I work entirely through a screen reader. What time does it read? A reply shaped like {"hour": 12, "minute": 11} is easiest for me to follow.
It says {"hour": 7, "minute": 50}
